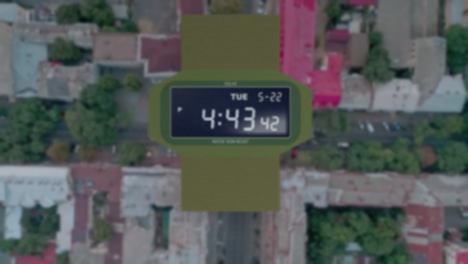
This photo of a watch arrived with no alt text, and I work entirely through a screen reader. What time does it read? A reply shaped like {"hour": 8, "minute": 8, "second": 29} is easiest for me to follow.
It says {"hour": 4, "minute": 43, "second": 42}
